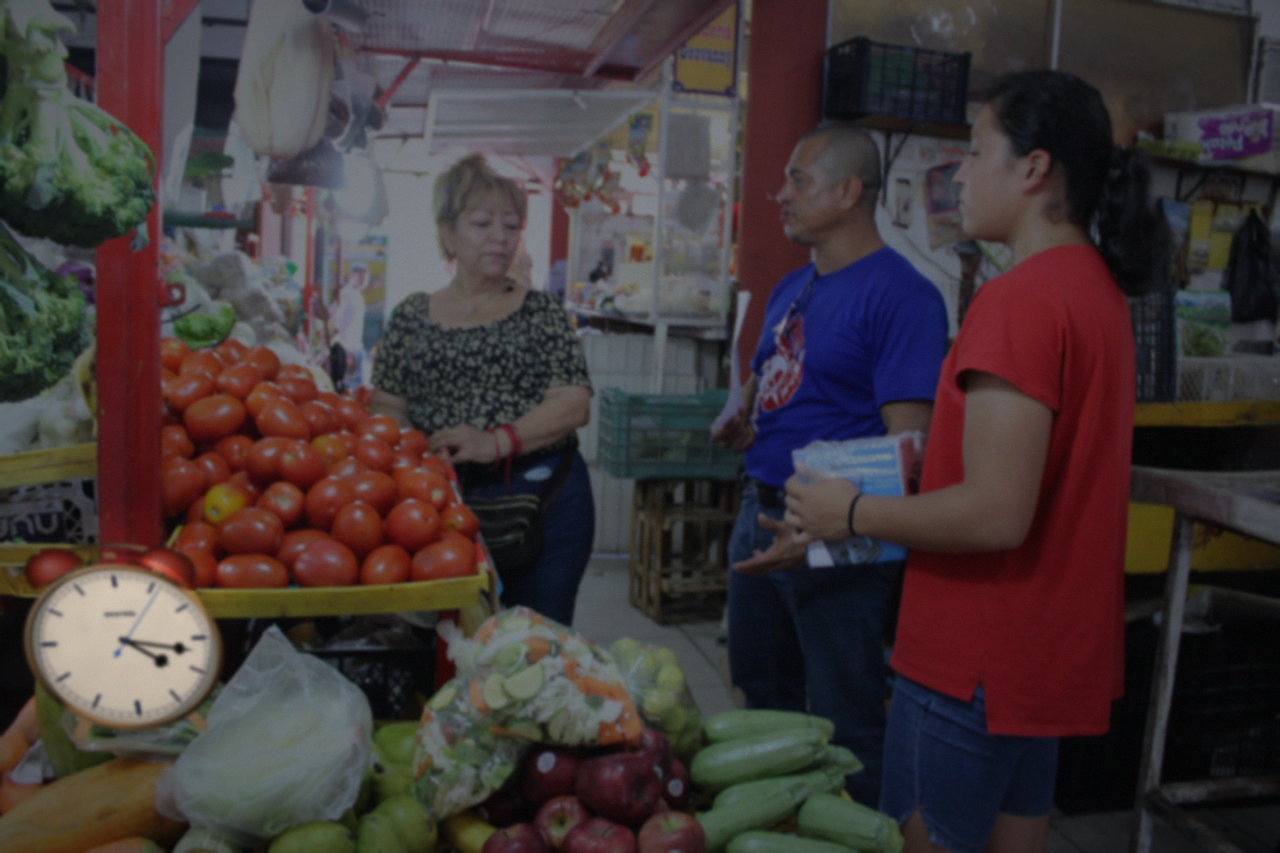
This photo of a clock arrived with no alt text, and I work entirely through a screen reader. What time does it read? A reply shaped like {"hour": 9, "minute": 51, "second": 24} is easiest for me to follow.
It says {"hour": 4, "minute": 17, "second": 6}
